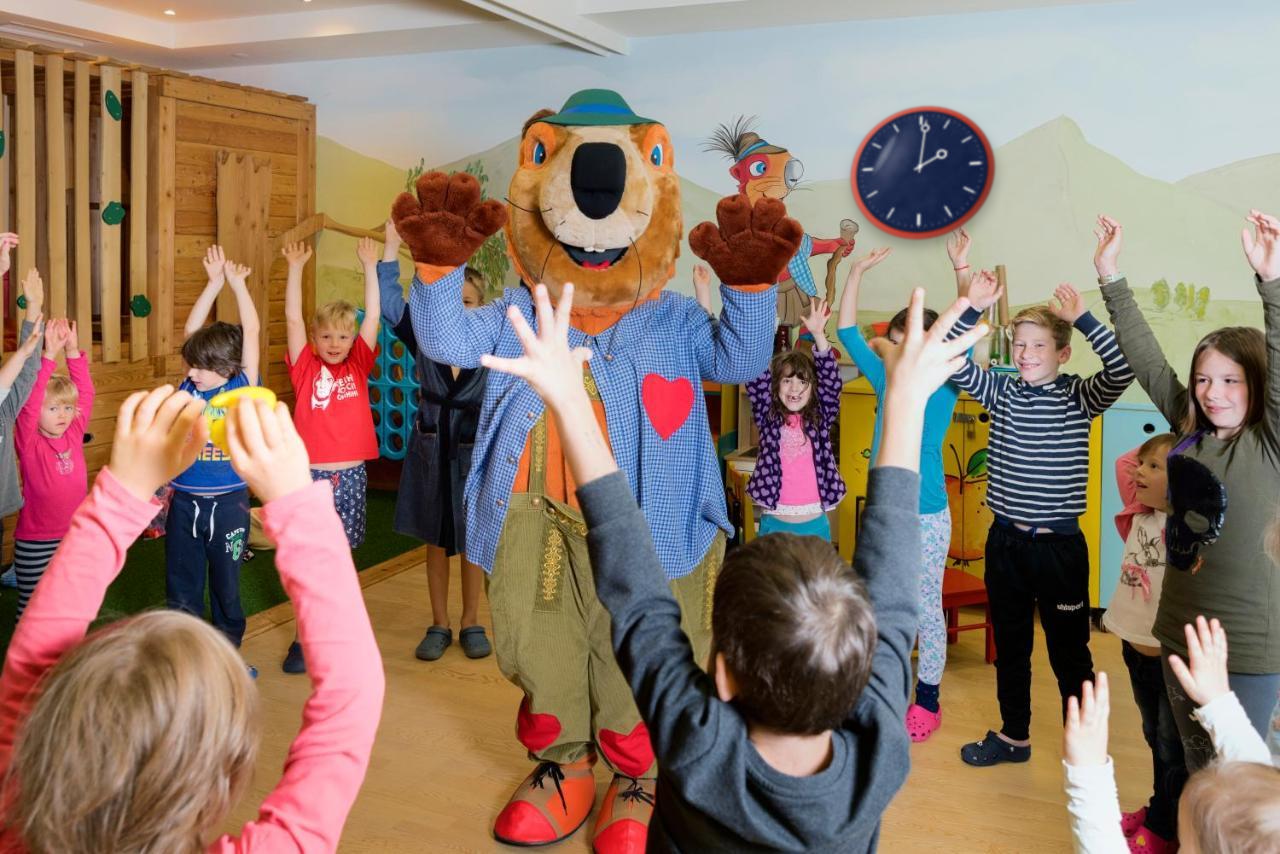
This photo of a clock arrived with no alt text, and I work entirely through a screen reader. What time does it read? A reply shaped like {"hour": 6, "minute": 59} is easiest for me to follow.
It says {"hour": 2, "minute": 1}
